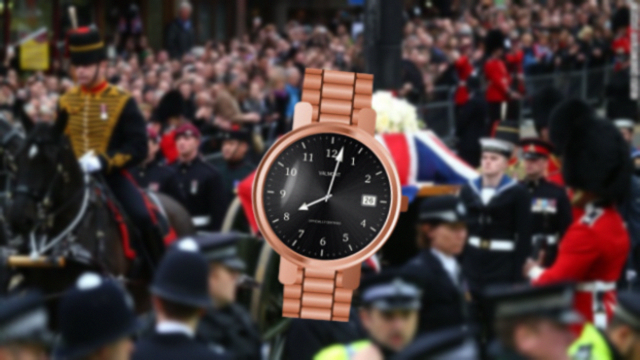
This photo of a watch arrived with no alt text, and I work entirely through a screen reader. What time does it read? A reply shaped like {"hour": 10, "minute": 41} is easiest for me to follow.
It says {"hour": 8, "minute": 2}
